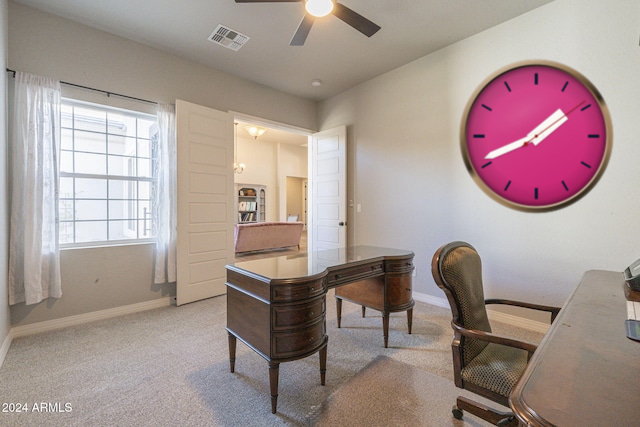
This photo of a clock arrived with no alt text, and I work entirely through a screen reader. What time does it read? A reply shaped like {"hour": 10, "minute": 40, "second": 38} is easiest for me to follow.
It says {"hour": 1, "minute": 41, "second": 9}
